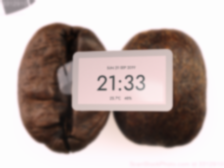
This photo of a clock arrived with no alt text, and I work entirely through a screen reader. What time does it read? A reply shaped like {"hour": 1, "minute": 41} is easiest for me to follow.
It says {"hour": 21, "minute": 33}
